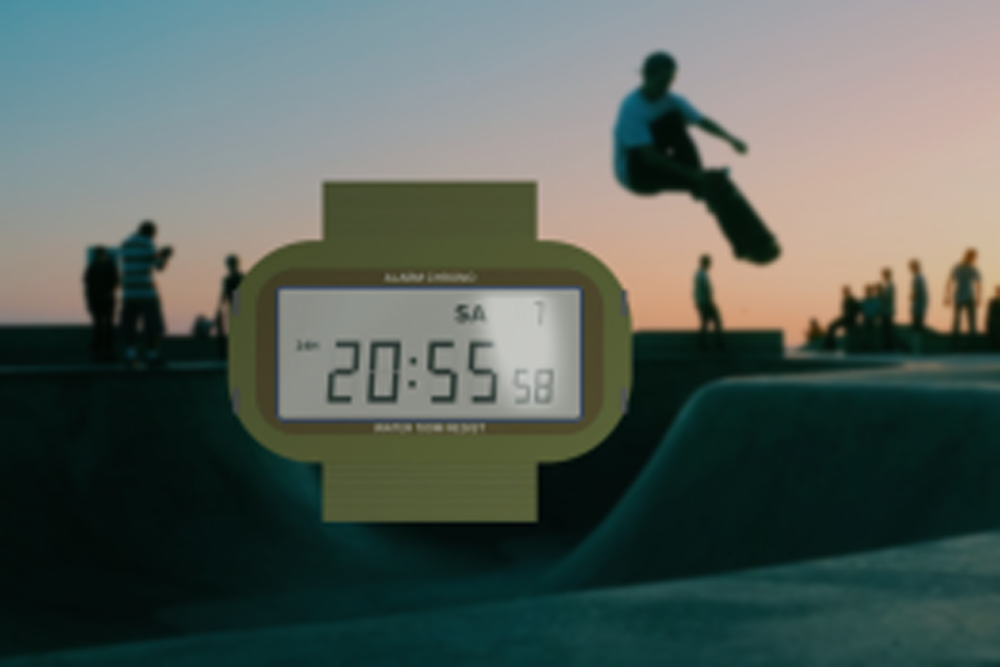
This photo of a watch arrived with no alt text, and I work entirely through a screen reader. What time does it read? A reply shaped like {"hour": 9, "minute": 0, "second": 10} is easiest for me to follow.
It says {"hour": 20, "minute": 55, "second": 58}
